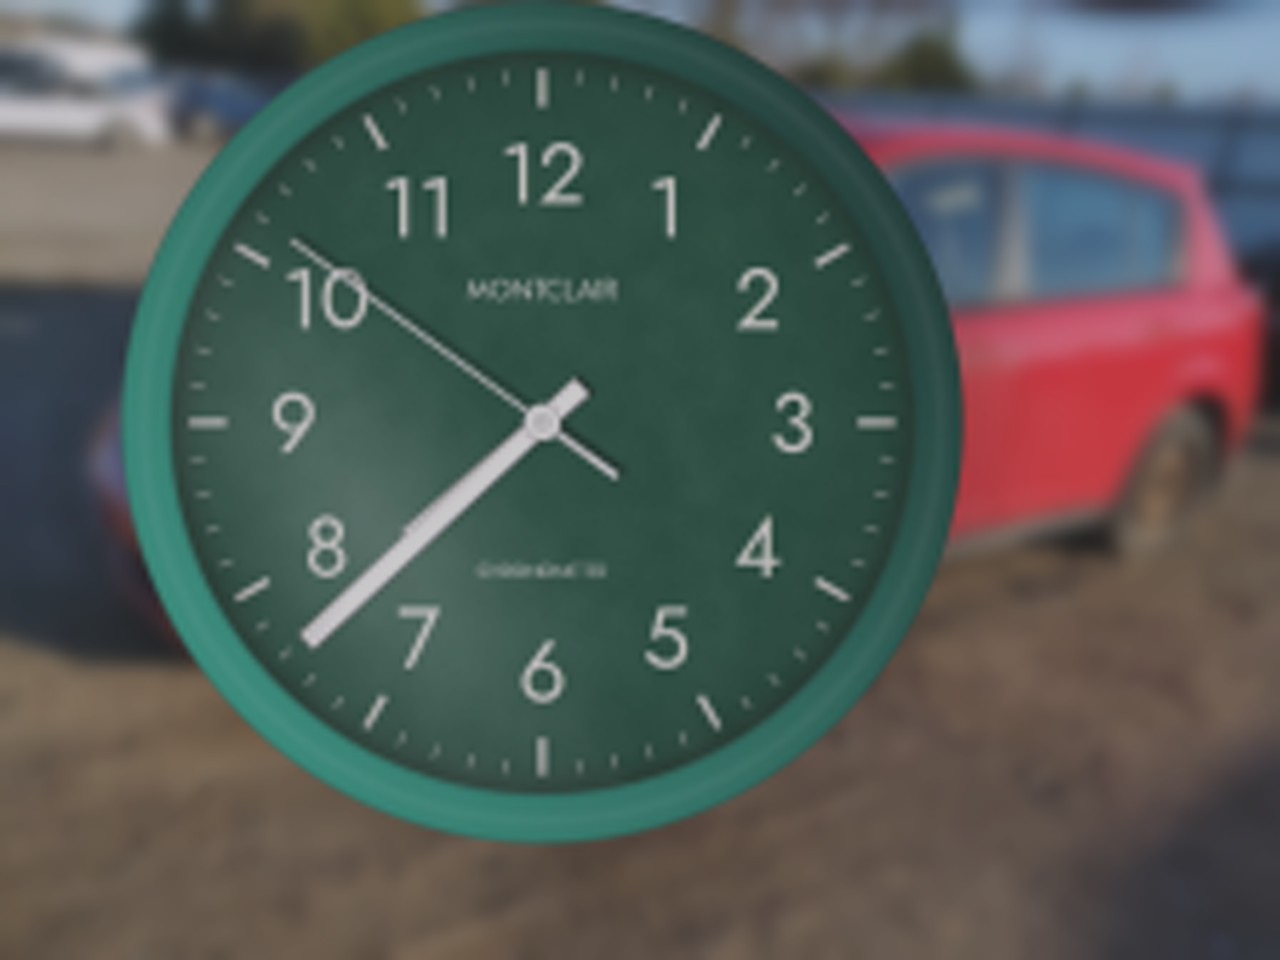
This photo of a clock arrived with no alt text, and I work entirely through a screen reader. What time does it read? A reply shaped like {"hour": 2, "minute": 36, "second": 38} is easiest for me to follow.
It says {"hour": 7, "minute": 37, "second": 51}
